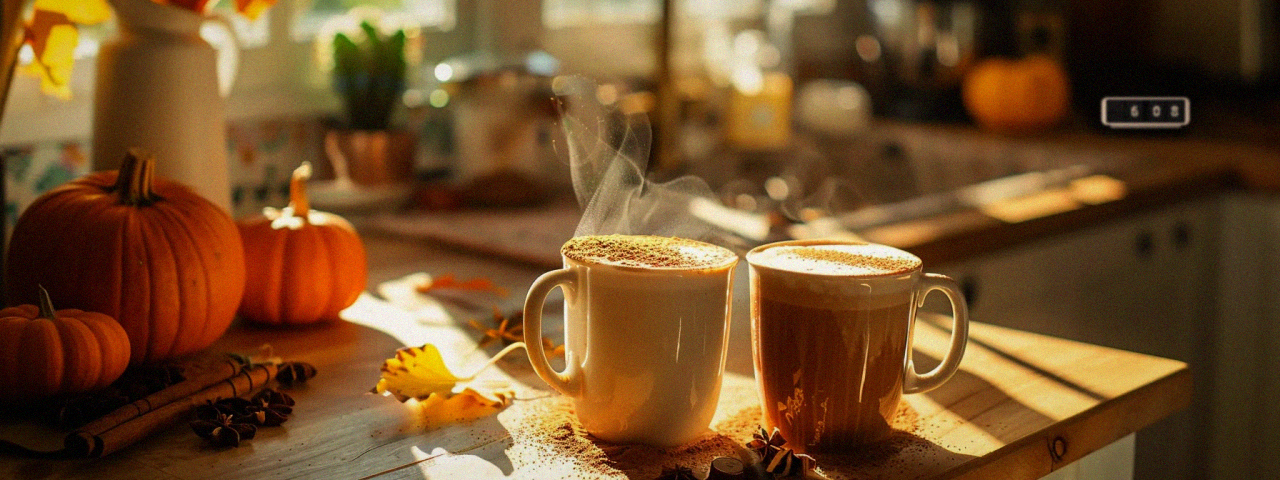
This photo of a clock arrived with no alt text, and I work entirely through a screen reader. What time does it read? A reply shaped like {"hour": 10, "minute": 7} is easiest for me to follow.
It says {"hour": 6, "minute": 8}
